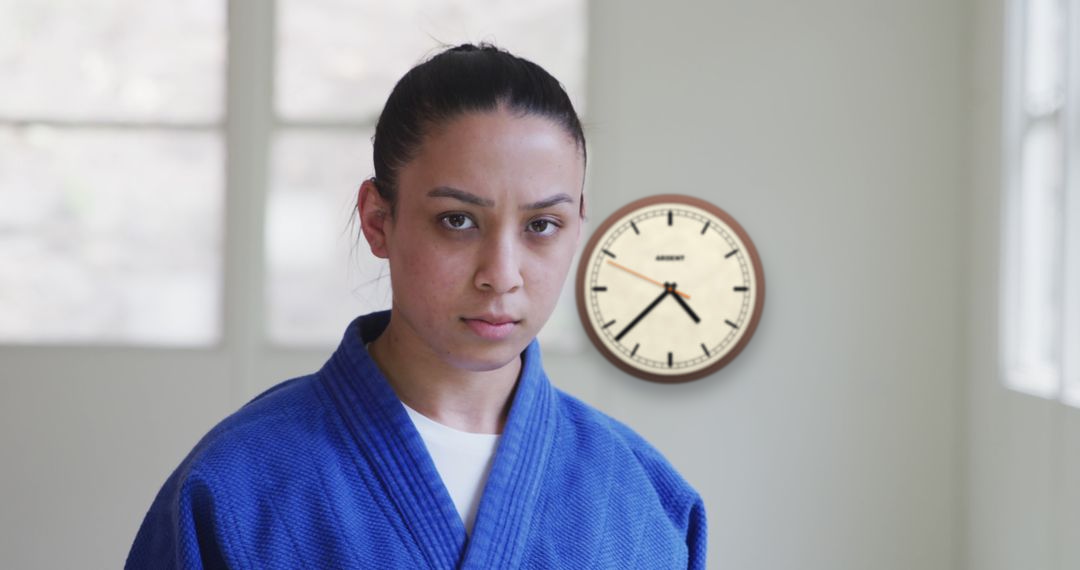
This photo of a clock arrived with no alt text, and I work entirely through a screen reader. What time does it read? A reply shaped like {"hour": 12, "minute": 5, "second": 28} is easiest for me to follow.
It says {"hour": 4, "minute": 37, "second": 49}
